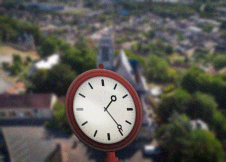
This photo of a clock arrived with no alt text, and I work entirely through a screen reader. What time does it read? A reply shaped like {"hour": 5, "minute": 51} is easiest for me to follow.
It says {"hour": 1, "minute": 24}
